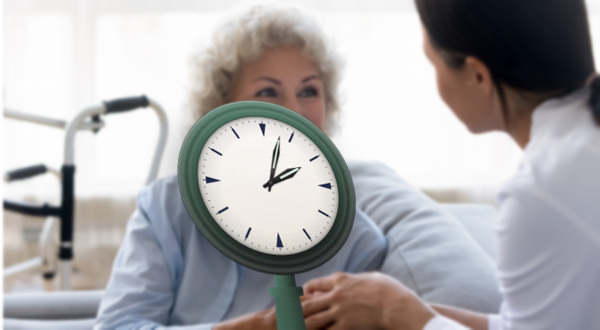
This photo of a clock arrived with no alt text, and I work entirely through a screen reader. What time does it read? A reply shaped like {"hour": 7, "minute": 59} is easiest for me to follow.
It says {"hour": 2, "minute": 3}
